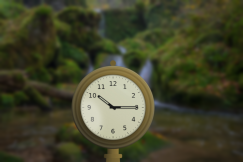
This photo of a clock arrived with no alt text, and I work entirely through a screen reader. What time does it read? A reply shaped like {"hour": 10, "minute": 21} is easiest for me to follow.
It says {"hour": 10, "minute": 15}
